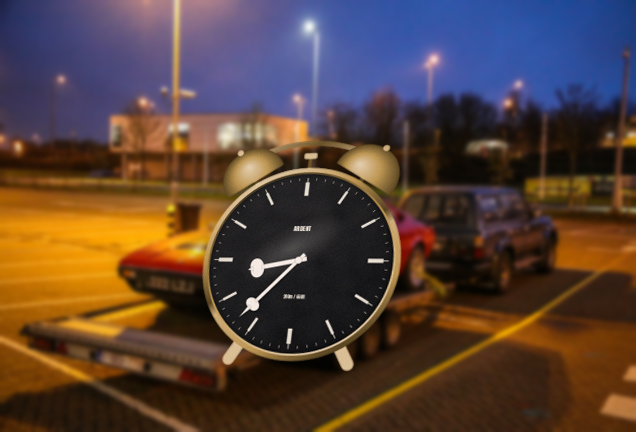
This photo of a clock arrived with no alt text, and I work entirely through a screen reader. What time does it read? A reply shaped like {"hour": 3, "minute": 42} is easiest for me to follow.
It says {"hour": 8, "minute": 37}
